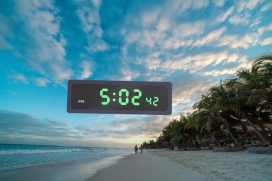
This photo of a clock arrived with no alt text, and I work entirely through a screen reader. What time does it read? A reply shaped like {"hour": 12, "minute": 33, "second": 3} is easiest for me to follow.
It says {"hour": 5, "minute": 2, "second": 42}
